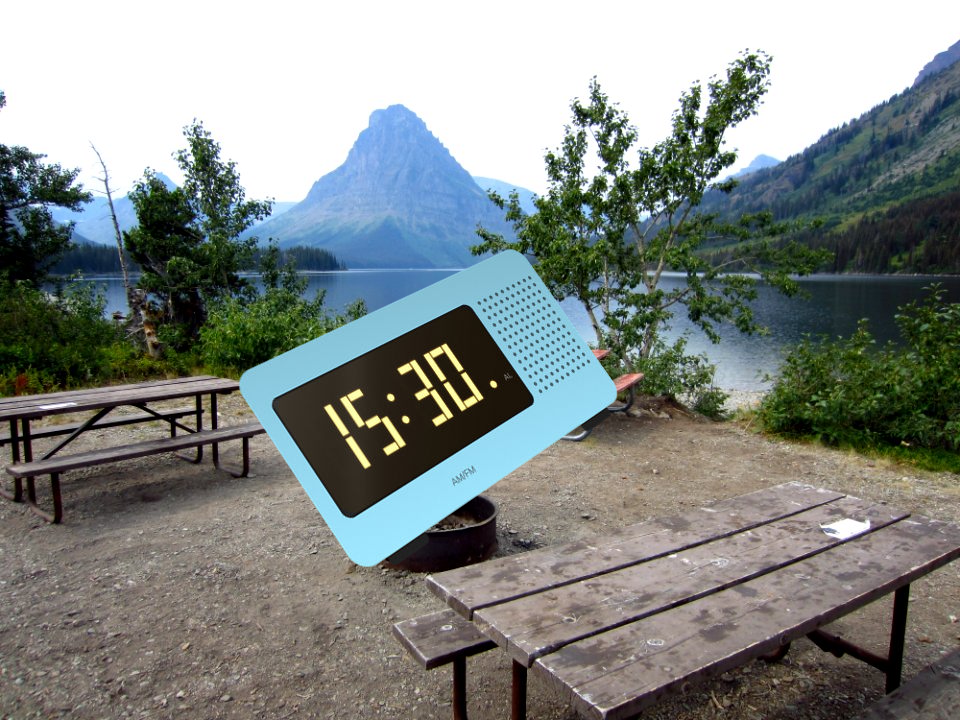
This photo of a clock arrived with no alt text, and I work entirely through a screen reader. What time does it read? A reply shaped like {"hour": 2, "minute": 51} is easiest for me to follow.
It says {"hour": 15, "minute": 30}
